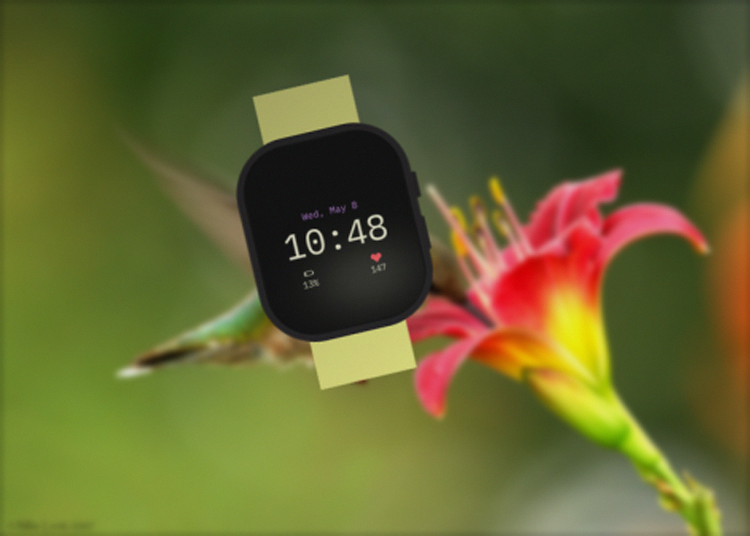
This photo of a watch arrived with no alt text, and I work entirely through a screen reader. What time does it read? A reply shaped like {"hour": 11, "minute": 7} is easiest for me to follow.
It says {"hour": 10, "minute": 48}
